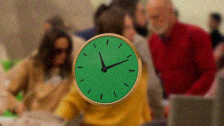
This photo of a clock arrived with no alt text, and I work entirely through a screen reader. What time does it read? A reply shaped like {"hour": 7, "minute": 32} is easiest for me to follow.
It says {"hour": 11, "minute": 11}
